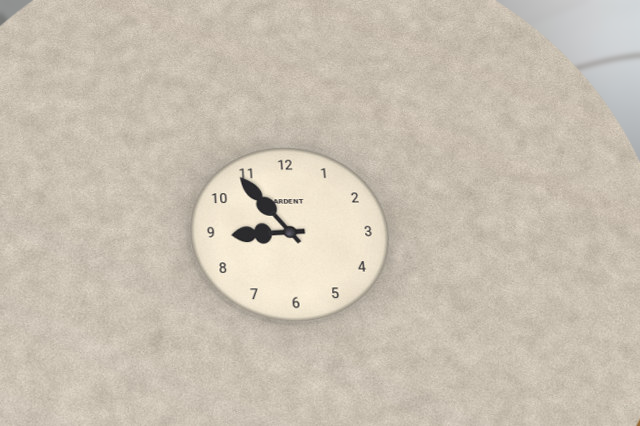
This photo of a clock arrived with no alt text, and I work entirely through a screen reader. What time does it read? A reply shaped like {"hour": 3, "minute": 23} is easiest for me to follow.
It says {"hour": 8, "minute": 54}
